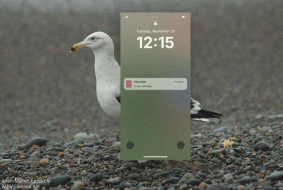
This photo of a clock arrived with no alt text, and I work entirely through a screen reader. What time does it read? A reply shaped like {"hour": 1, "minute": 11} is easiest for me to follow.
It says {"hour": 12, "minute": 15}
